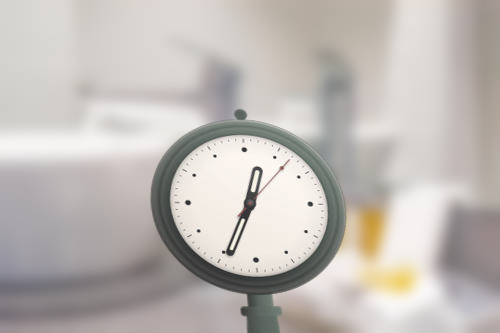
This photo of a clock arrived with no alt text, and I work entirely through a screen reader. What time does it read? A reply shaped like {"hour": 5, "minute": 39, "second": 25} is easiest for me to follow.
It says {"hour": 12, "minute": 34, "second": 7}
